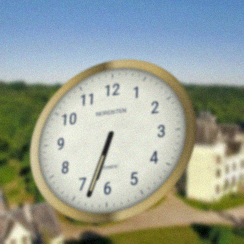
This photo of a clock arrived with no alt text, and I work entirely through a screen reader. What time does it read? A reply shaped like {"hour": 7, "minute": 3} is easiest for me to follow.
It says {"hour": 6, "minute": 33}
